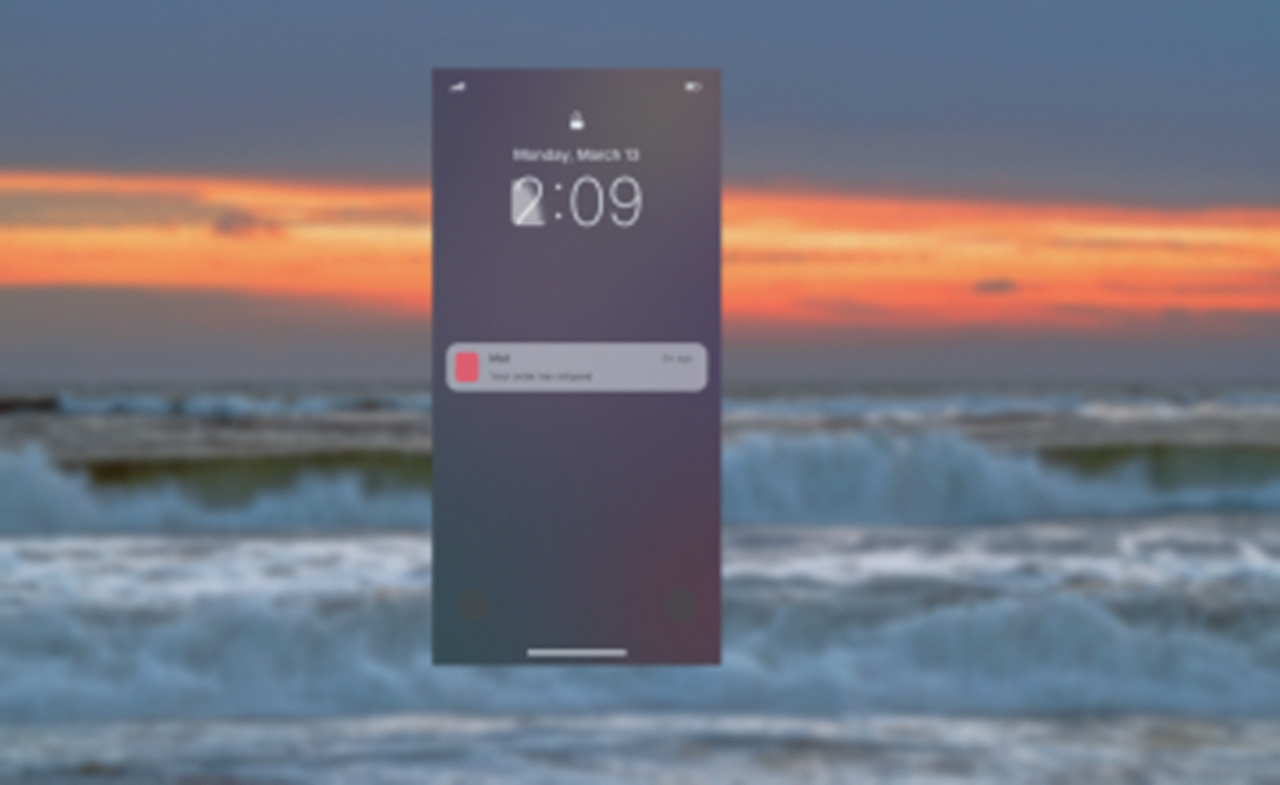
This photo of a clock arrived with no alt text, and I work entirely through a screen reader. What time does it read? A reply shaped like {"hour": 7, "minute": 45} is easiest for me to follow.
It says {"hour": 2, "minute": 9}
